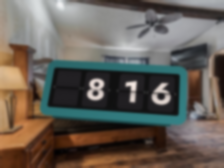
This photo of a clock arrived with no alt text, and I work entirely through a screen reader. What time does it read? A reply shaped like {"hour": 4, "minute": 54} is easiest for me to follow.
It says {"hour": 8, "minute": 16}
